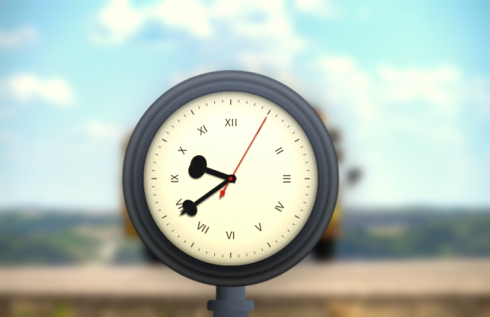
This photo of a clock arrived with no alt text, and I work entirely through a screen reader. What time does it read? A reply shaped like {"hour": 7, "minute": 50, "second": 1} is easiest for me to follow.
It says {"hour": 9, "minute": 39, "second": 5}
